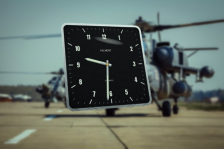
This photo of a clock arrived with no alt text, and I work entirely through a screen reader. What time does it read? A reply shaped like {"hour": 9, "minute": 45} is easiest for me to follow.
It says {"hour": 9, "minute": 31}
